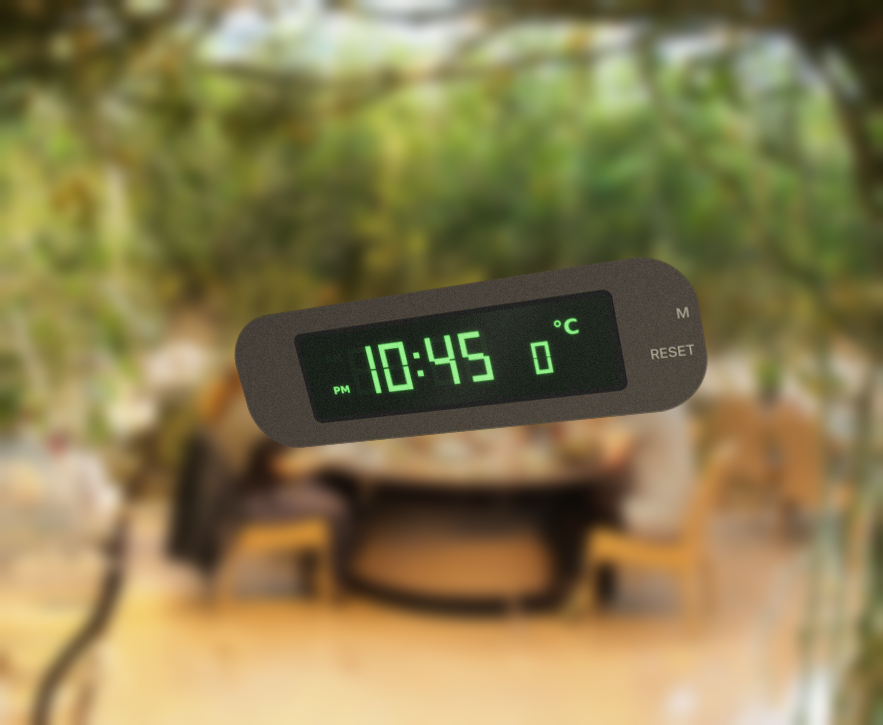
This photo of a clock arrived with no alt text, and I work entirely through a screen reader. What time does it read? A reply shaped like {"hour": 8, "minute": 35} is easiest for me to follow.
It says {"hour": 10, "minute": 45}
